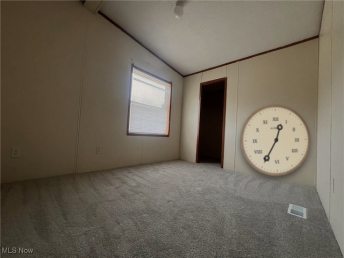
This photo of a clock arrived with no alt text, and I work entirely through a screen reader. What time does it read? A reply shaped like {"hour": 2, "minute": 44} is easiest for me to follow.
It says {"hour": 12, "minute": 35}
